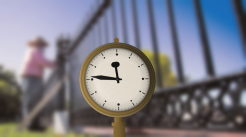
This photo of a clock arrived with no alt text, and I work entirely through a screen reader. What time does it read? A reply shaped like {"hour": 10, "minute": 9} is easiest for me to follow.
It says {"hour": 11, "minute": 46}
